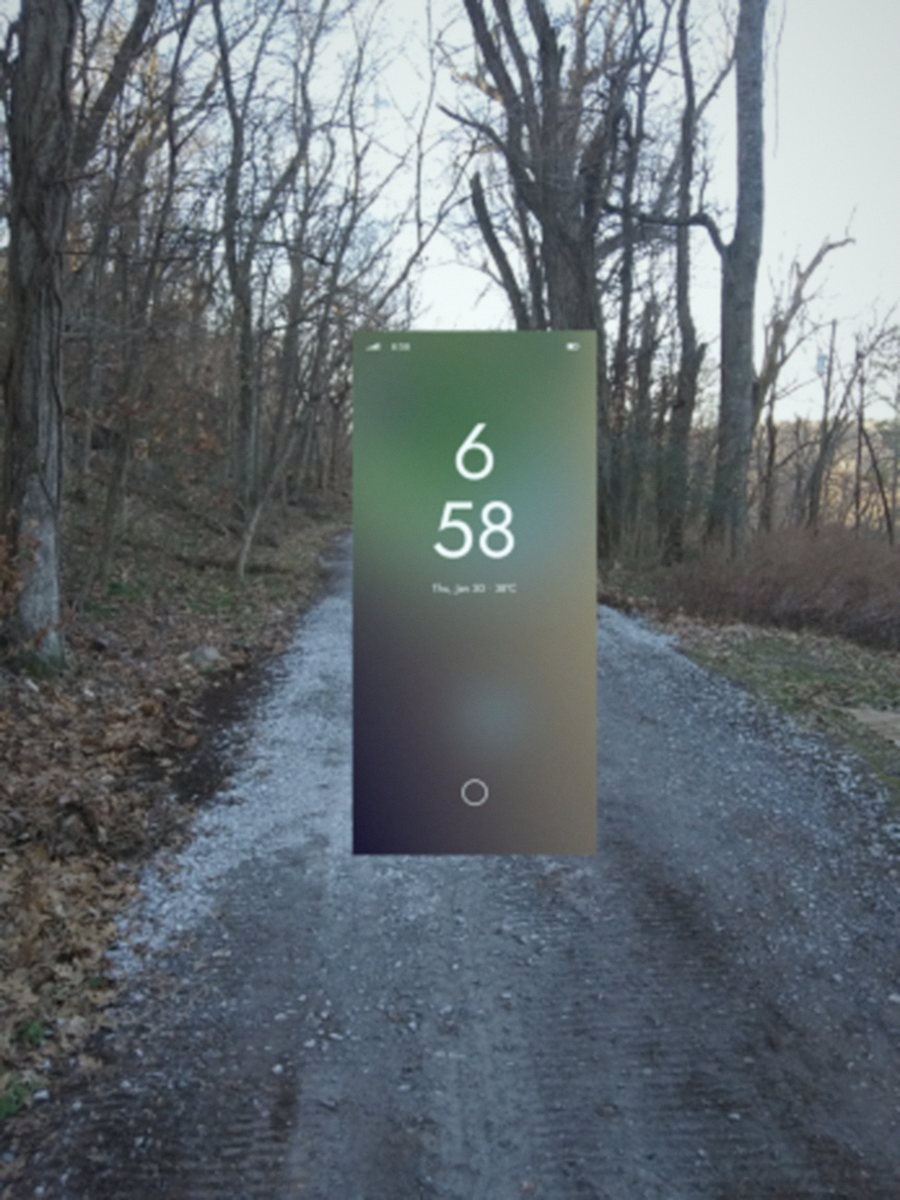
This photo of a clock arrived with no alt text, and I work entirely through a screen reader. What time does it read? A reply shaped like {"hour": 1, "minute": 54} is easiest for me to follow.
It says {"hour": 6, "minute": 58}
